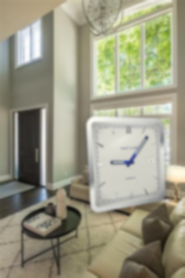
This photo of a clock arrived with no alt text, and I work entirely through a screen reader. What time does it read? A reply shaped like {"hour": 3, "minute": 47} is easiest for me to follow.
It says {"hour": 9, "minute": 7}
